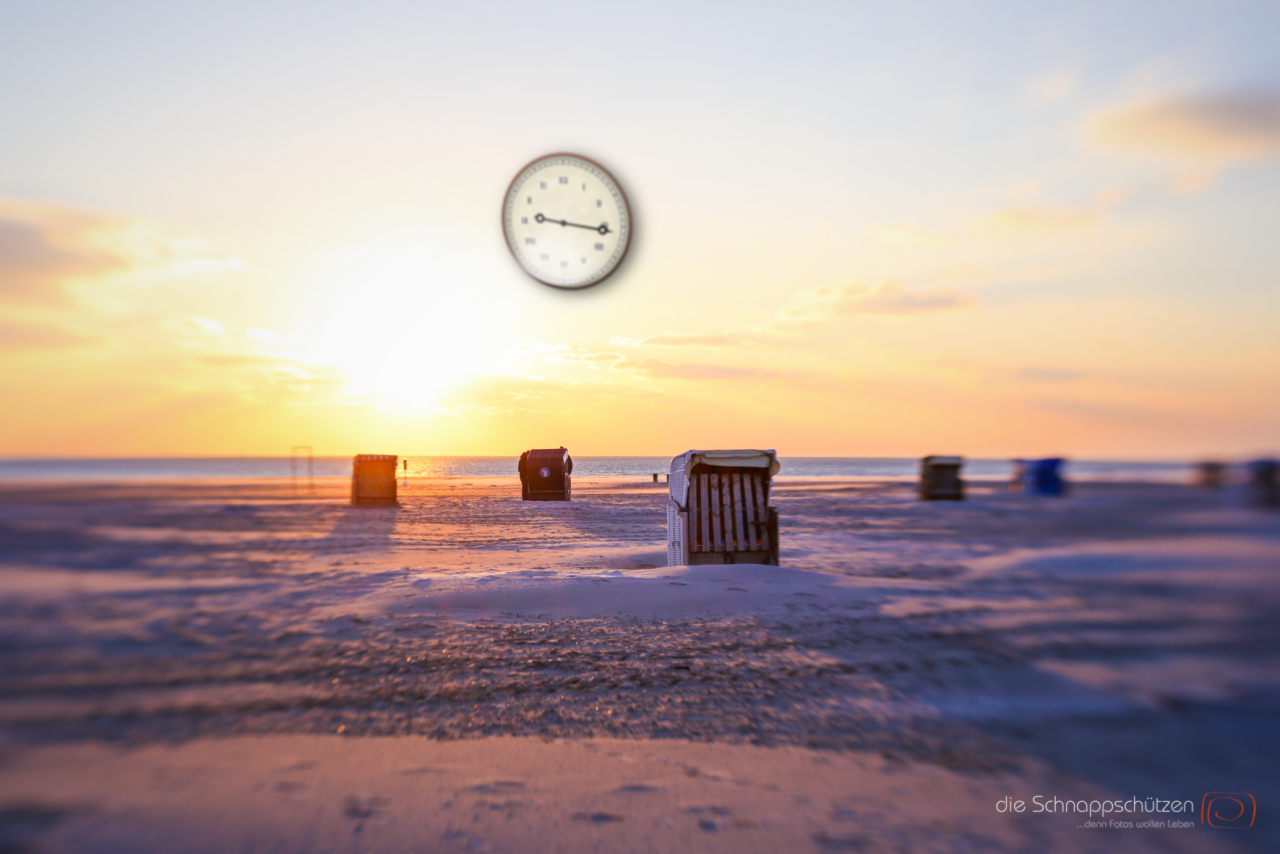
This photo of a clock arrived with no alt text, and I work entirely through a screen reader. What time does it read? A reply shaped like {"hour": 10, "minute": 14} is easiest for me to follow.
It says {"hour": 9, "minute": 16}
